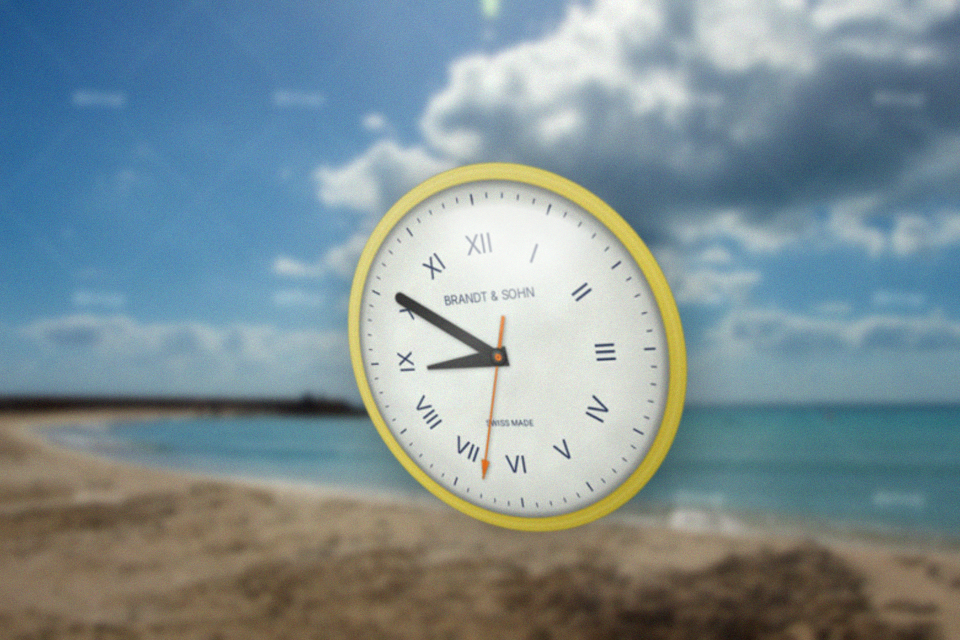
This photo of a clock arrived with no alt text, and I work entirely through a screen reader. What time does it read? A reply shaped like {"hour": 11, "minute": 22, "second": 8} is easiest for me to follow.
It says {"hour": 8, "minute": 50, "second": 33}
